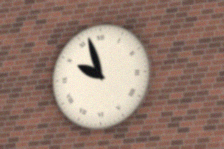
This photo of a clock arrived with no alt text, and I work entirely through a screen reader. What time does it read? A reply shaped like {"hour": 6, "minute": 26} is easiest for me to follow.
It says {"hour": 9, "minute": 57}
